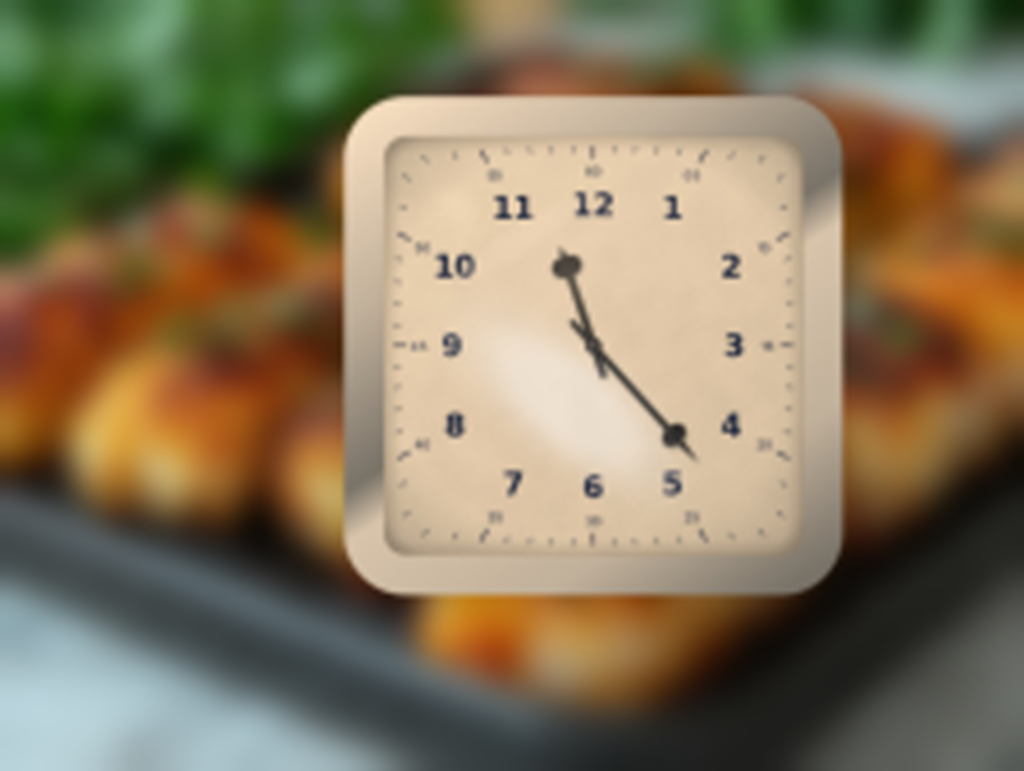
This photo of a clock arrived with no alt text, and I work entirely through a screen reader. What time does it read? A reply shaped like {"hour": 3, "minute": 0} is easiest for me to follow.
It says {"hour": 11, "minute": 23}
